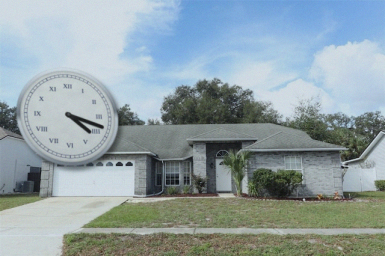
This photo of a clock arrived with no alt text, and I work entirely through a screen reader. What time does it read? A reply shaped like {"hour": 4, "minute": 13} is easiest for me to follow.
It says {"hour": 4, "minute": 18}
